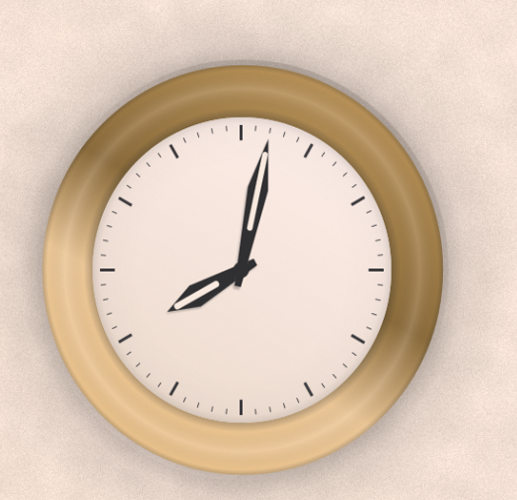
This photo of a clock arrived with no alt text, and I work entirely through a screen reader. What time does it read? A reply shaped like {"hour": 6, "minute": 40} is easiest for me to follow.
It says {"hour": 8, "minute": 2}
